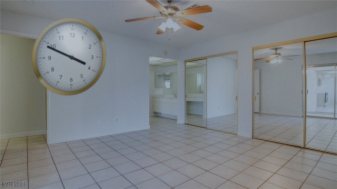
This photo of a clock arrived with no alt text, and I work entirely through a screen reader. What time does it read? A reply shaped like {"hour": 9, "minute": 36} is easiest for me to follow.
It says {"hour": 3, "minute": 49}
